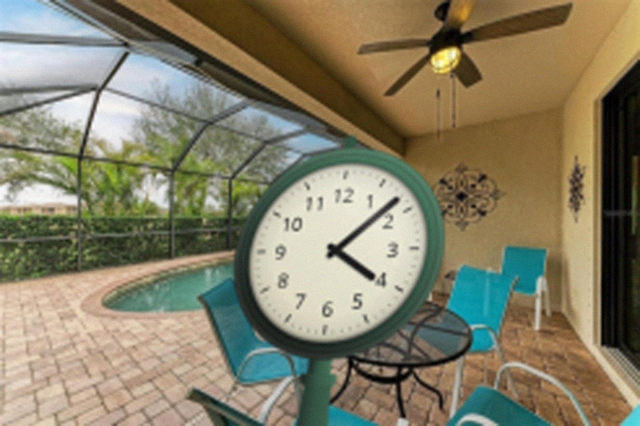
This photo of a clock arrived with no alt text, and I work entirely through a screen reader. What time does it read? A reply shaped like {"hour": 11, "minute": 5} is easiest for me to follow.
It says {"hour": 4, "minute": 8}
